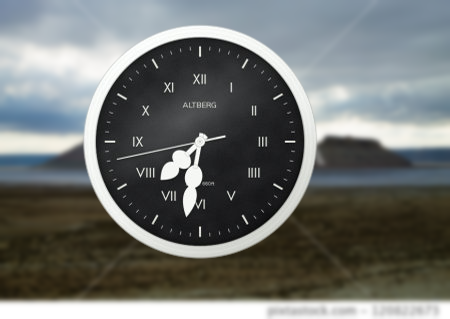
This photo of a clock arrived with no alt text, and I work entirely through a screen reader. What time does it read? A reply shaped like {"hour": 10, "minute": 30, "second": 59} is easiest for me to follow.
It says {"hour": 7, "minute": 31, "second": 43}
